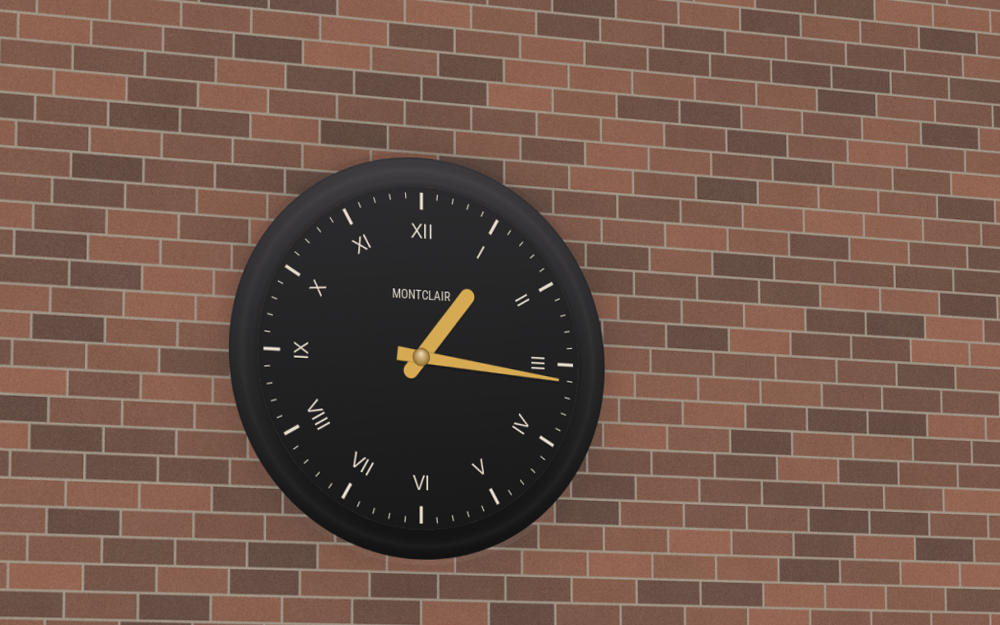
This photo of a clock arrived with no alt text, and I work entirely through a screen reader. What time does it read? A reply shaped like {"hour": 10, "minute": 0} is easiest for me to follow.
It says {"hour": 1, "minute": 16}
